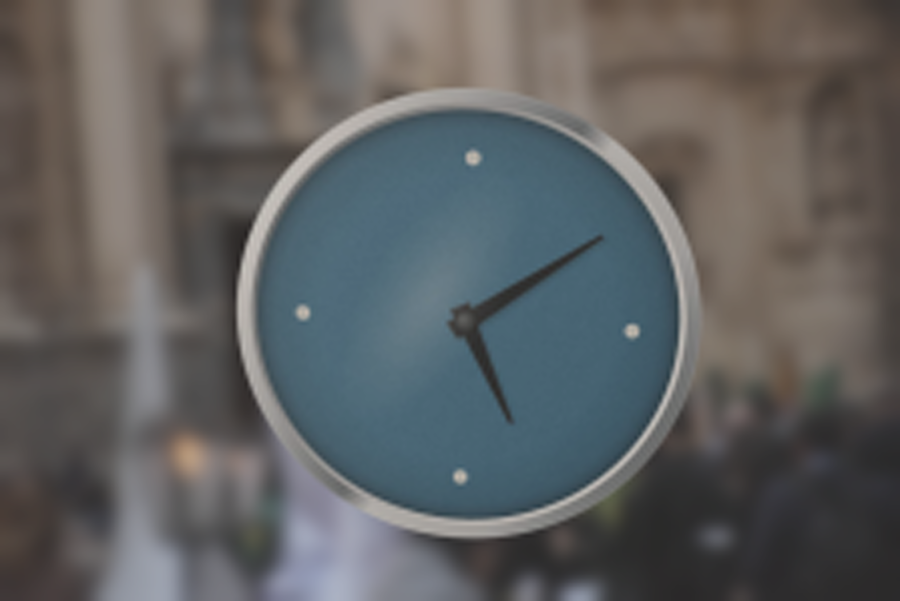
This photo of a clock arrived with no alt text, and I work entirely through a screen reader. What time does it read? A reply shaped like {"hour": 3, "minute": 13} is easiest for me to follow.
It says {"hour": 5, "minute": 9}
